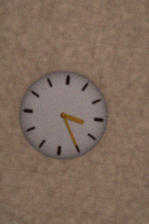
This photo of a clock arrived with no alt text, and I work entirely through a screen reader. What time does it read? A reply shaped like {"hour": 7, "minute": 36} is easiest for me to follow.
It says {"hour": 3, "minute": 25}
